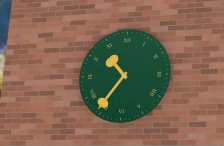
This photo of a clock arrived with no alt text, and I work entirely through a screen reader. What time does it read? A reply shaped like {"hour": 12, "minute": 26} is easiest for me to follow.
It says {"hour": 10, "minute": 36}
